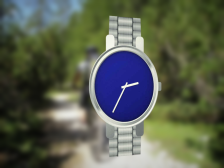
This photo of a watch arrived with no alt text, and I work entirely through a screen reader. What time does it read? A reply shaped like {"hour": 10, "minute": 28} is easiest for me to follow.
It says {"hour": 2, "minute": 35}
